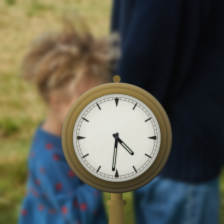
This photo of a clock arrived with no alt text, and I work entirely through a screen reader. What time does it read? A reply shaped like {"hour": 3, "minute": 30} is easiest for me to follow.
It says {"hour": 4, "minute": 31}
